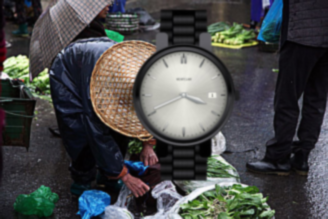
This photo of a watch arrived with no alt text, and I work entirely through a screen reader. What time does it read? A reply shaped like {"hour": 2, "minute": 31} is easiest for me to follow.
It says {"hour": 3, "minute": 41}
